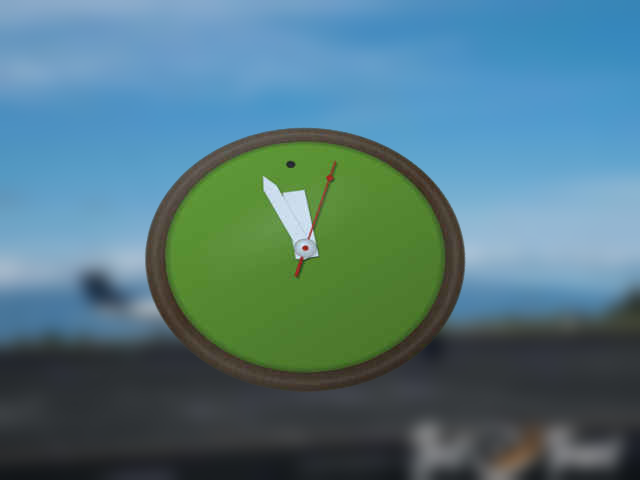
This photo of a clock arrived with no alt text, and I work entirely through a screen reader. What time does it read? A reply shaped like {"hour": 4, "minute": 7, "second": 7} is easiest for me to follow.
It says {"hour": 11, "minute": 57, "second": 4}
